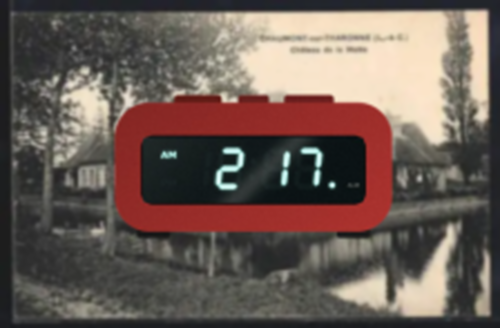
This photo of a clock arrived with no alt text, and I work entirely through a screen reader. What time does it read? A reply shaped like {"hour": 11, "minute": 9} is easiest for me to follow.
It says {"hour": 2, "minute": 17}
